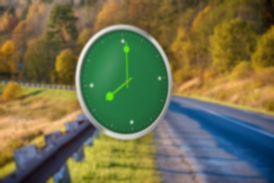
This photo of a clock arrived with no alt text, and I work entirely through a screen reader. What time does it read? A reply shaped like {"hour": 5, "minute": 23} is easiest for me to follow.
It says {"hour": 8, "minute": 1}
